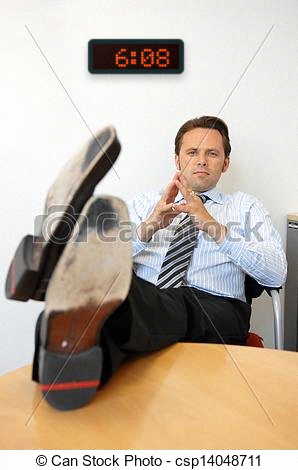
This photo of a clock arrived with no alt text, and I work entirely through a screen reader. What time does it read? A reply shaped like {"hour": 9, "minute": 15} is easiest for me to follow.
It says {"hour": 6, "minute": 8}
